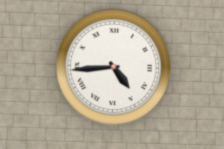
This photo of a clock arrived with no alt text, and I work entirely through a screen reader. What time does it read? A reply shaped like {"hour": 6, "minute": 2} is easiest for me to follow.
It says {"hour": 4, "minute": 44}
